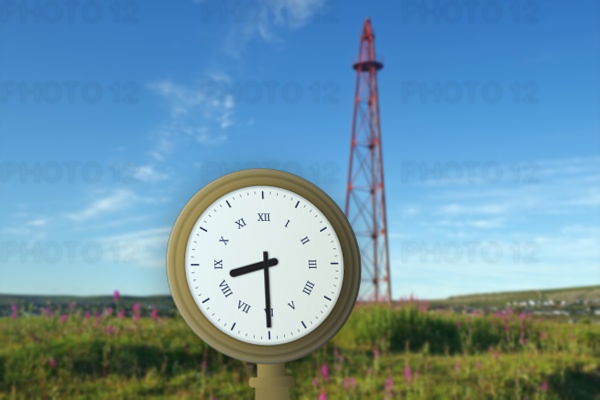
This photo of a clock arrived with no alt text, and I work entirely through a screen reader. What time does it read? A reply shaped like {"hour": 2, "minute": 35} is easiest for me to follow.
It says {"hour": 8, "minute": 30}
